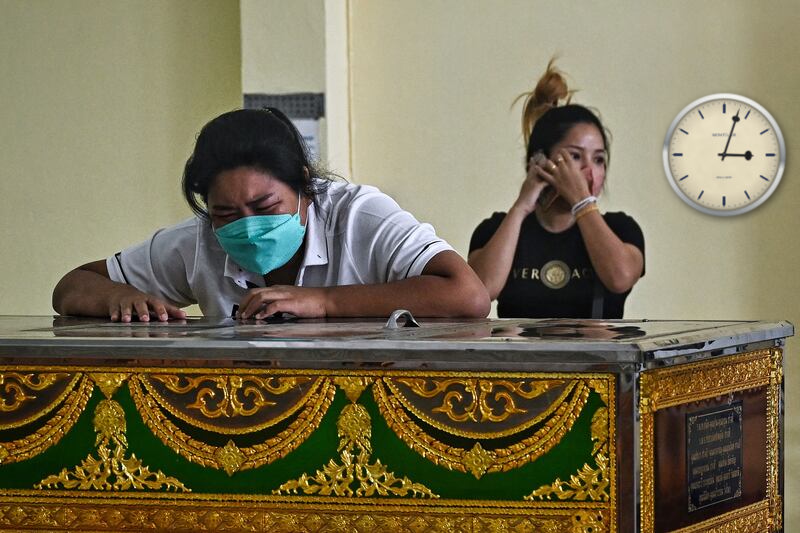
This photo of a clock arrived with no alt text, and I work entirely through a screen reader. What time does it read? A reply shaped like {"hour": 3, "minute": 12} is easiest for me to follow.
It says {"hour": 3, "minute": 3}
